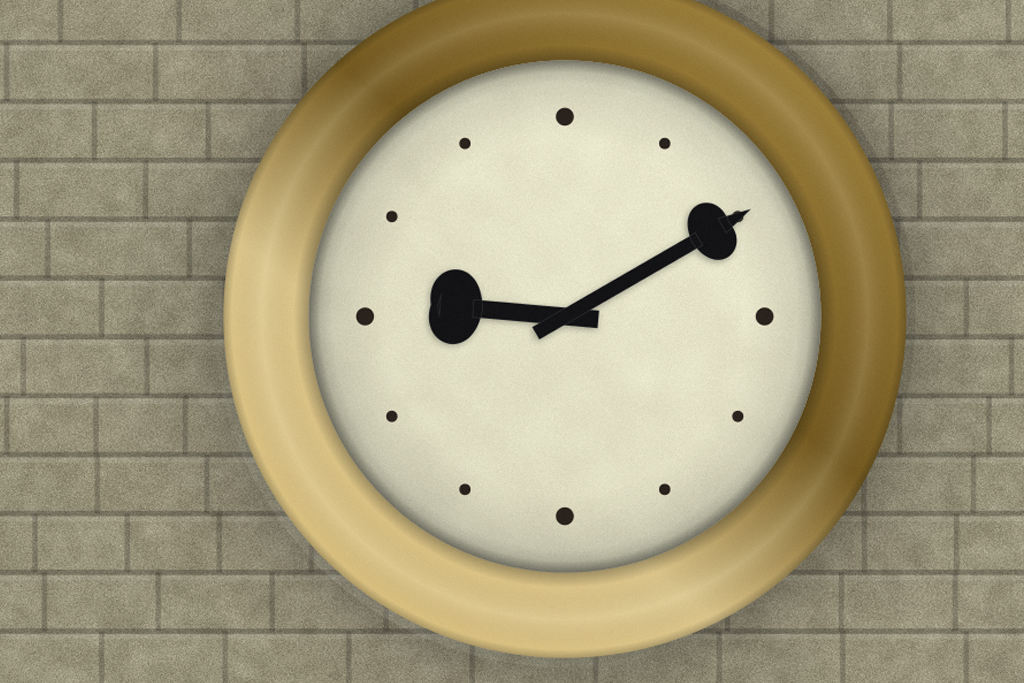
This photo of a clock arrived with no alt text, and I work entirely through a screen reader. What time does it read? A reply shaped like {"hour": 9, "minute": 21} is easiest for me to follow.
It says {"hour": 9, "minute": 10}
